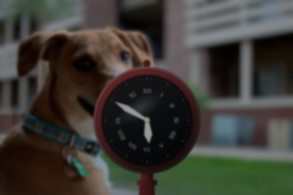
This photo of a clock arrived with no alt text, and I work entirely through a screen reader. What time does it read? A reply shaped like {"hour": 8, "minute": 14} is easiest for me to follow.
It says {"hour": 5, "minute": 50}
